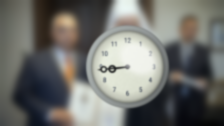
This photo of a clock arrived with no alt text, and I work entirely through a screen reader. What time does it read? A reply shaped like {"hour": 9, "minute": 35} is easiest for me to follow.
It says {"hour": 8, "minute": 44}
